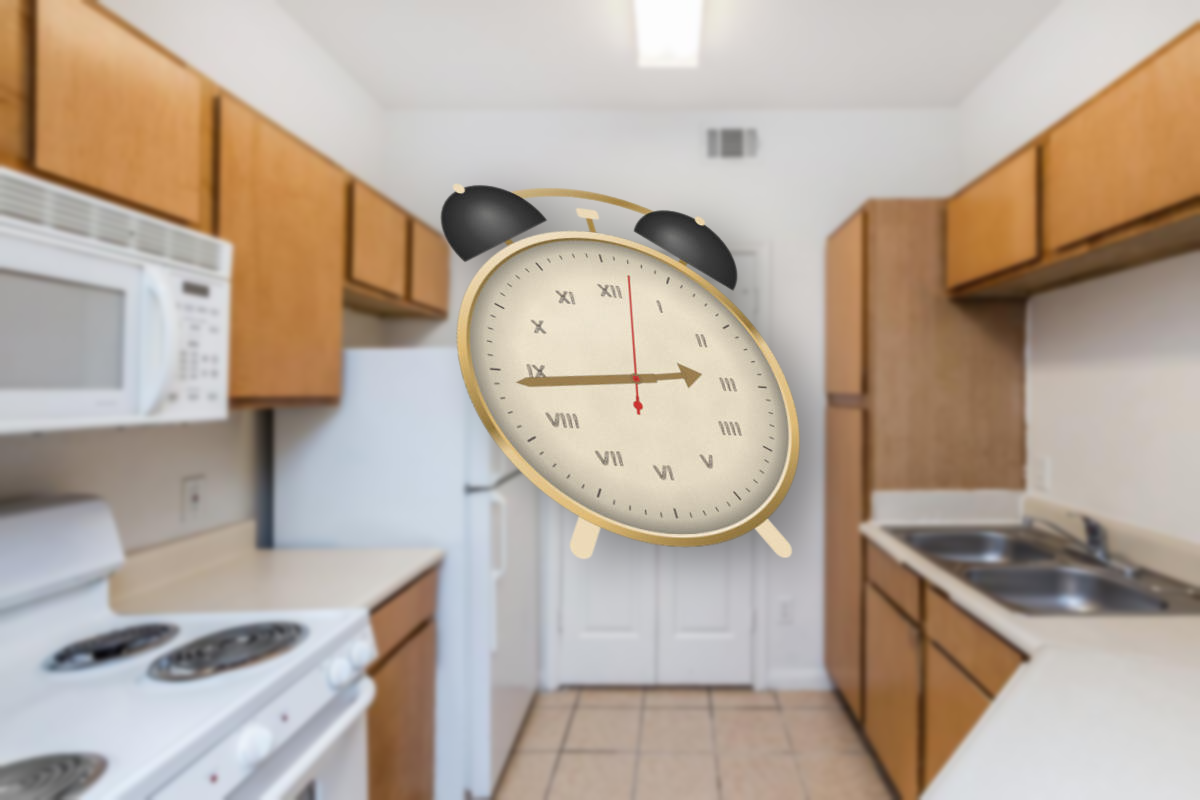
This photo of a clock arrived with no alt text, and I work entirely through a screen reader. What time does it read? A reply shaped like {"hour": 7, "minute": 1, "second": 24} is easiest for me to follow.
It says {"hour": 2, "minute": 44, "second": 2}
